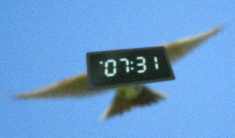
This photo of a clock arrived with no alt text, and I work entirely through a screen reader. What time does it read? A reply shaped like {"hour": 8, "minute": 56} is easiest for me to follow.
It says {"hour": 7, "minute": 31}
